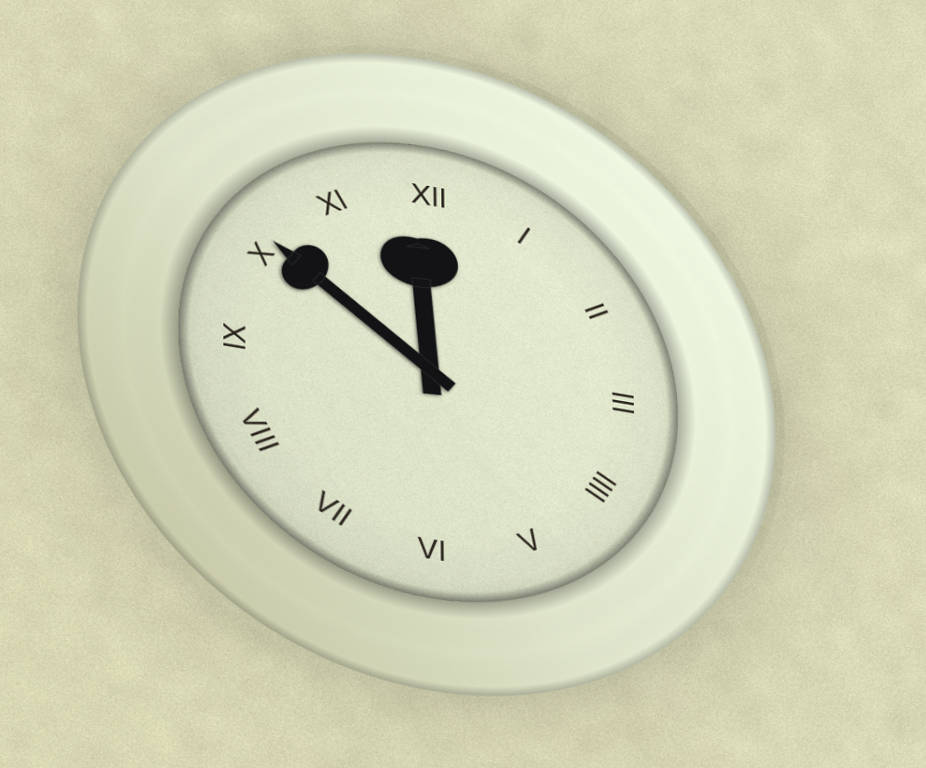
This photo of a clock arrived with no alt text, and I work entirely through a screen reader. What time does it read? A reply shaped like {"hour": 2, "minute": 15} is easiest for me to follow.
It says {"hour": 11, "minute": 51}
